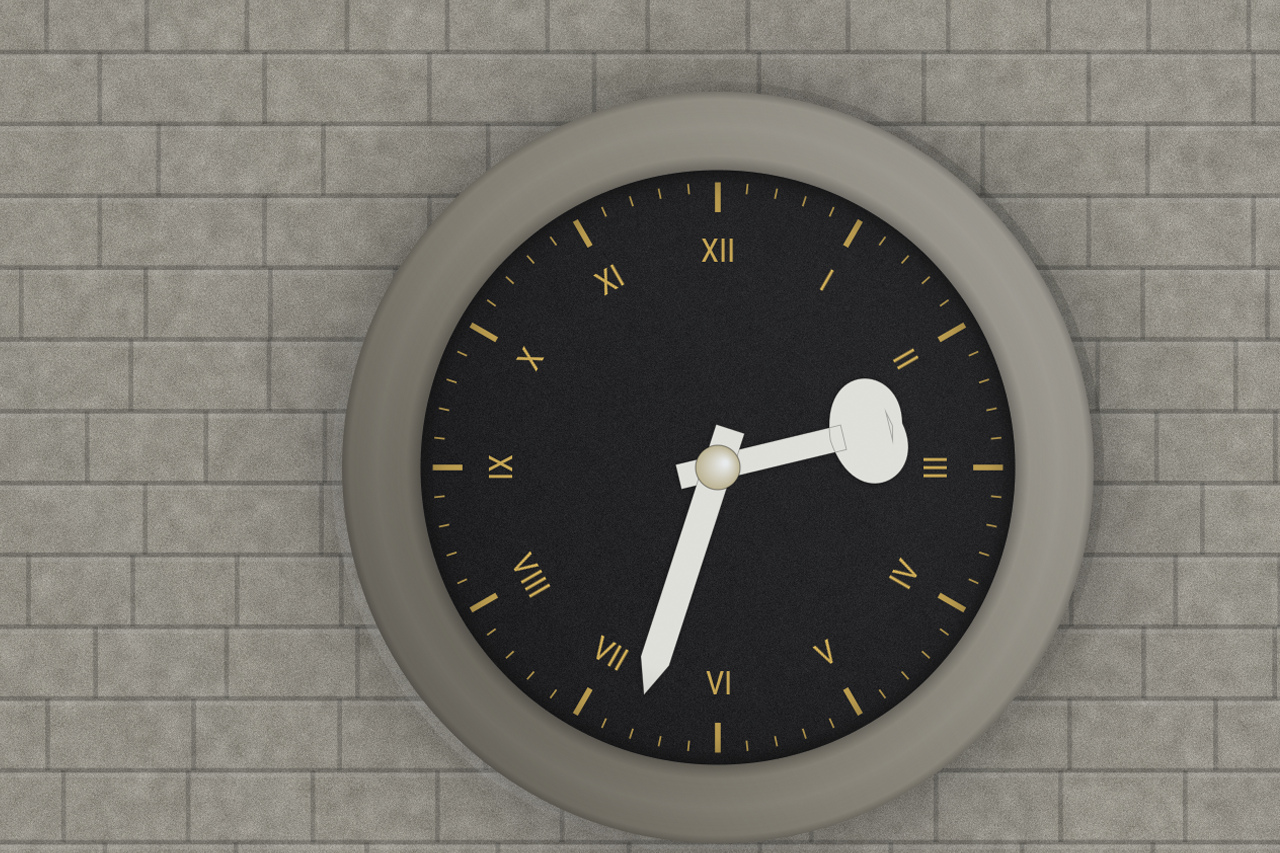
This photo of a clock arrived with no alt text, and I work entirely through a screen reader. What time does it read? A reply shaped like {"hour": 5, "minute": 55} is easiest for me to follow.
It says {"hour": 2, "minute": 33}
